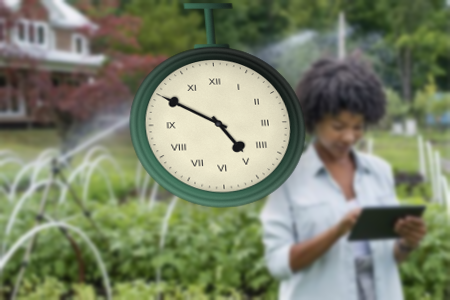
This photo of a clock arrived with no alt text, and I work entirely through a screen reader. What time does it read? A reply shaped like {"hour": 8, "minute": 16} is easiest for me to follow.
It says {"hour": 4, "minute": 50}
